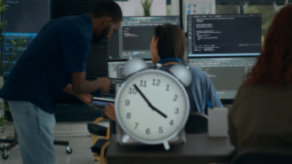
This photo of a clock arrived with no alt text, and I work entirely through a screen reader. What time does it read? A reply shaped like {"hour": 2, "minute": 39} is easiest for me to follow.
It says {"hour": 3, "minute": 52}
